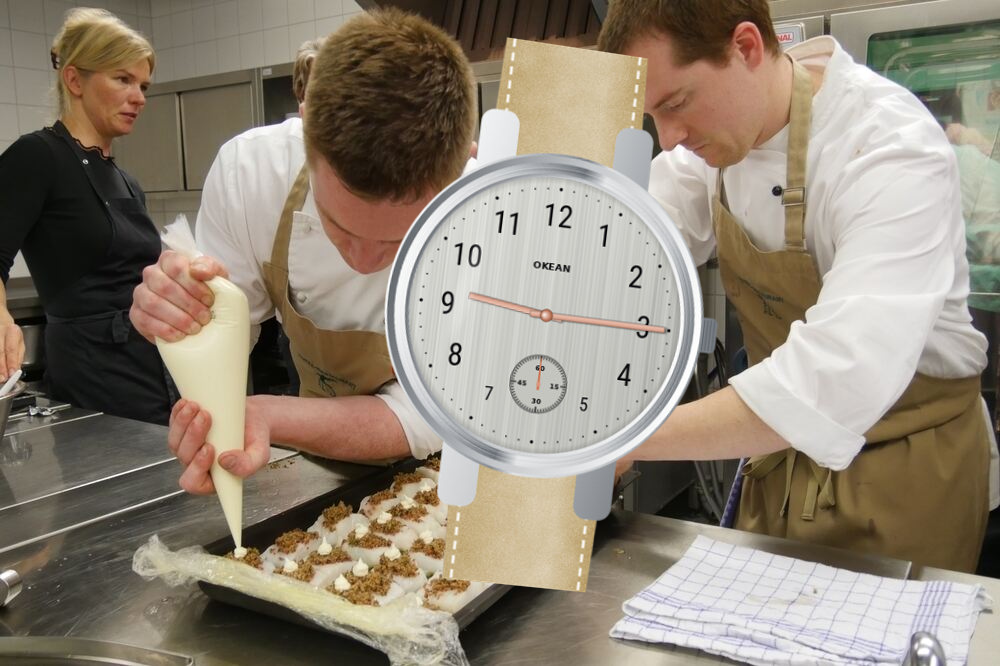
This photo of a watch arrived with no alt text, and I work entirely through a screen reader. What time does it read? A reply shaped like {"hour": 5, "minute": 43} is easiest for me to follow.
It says {"hour": 9, "minute": 15}
